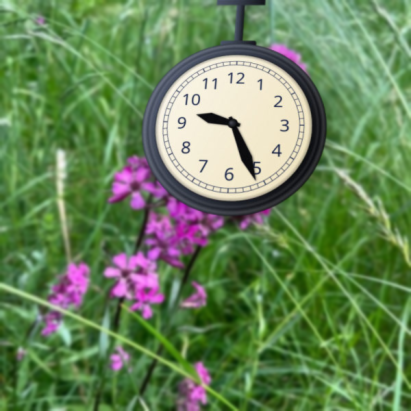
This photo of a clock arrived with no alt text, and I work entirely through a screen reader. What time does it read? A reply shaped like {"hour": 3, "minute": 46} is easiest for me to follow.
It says {"hour": 9, "minute": 26}
